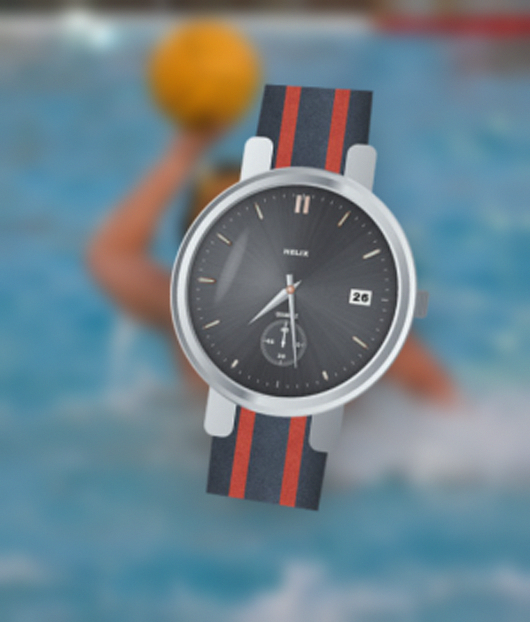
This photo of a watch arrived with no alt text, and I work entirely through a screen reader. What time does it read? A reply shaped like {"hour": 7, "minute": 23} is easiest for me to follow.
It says {"hour": 7, "minute": 28}
